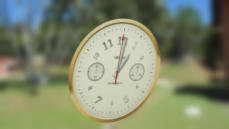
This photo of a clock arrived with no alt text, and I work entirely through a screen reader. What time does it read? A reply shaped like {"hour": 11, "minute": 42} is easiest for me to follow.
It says {"hour": 1, "minute": 1}
